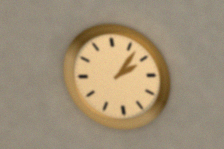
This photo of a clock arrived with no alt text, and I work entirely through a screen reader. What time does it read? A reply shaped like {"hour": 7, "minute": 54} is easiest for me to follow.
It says {"hour": 2, "minute": 7}
